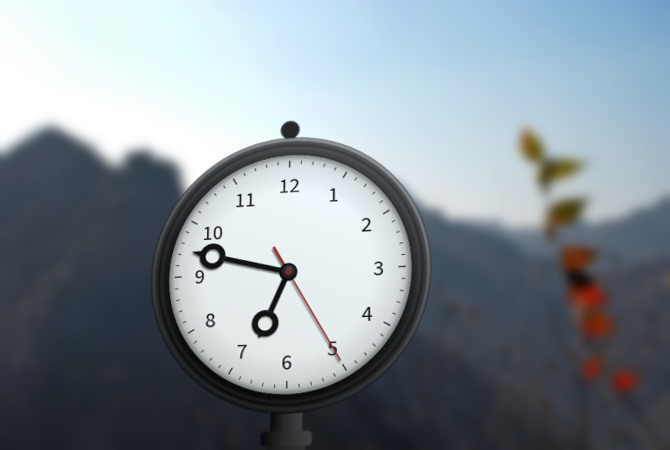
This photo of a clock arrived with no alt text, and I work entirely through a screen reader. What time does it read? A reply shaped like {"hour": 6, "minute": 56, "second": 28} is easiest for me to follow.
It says {"hour": 6, "minute": 47, "second": 25}
